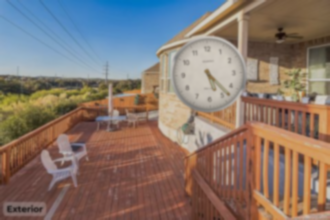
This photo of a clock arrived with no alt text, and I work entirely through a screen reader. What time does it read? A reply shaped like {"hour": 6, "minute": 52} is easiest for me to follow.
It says {"hour": 5, "minute": 23}
